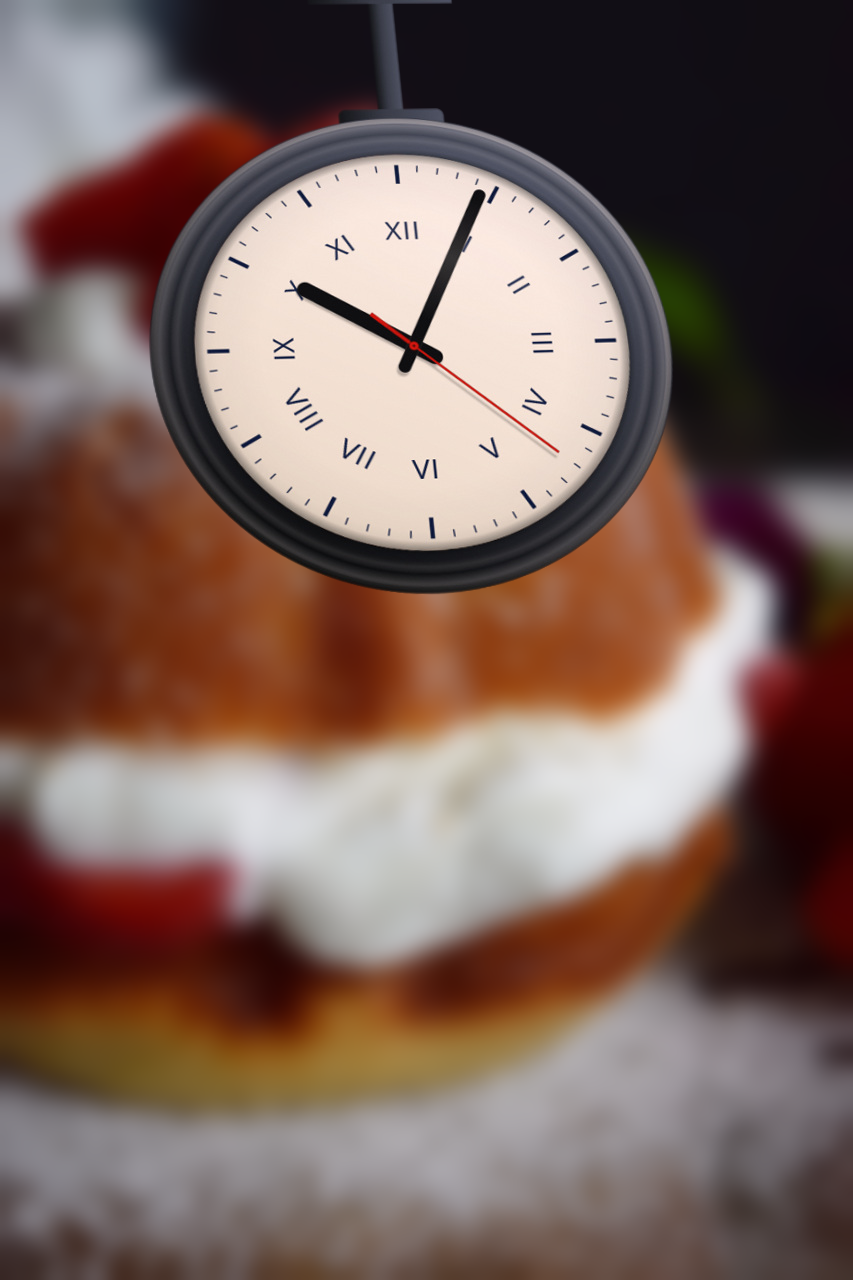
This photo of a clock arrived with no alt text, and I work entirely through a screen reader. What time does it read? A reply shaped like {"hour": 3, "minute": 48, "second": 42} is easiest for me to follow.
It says {"hour": 10, "minute": 4, "second": 22}
